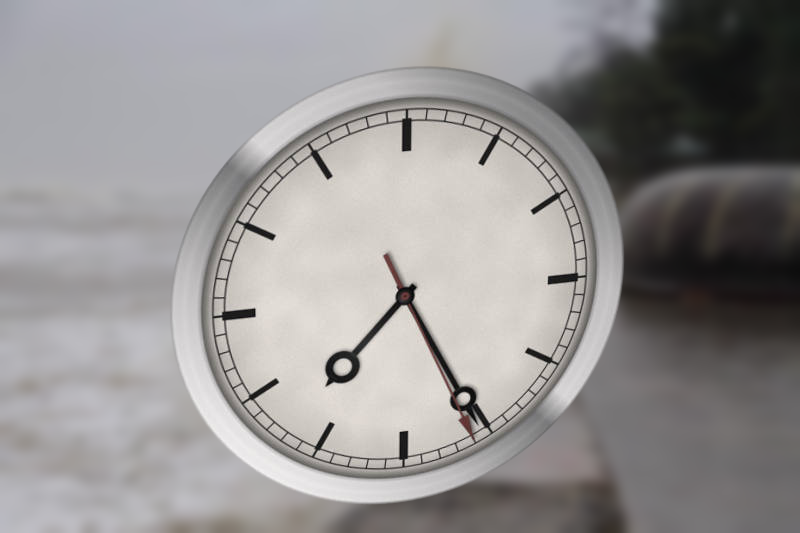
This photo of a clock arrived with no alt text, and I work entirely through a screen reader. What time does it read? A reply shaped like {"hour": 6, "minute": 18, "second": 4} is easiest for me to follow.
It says {"hour": 7, "minute": 25, "second": 26}
